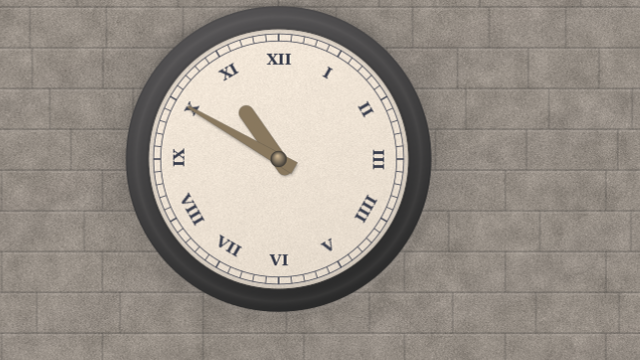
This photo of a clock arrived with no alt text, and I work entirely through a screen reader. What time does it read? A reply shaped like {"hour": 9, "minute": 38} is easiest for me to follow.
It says {"hour": 10, "minute": 50}
